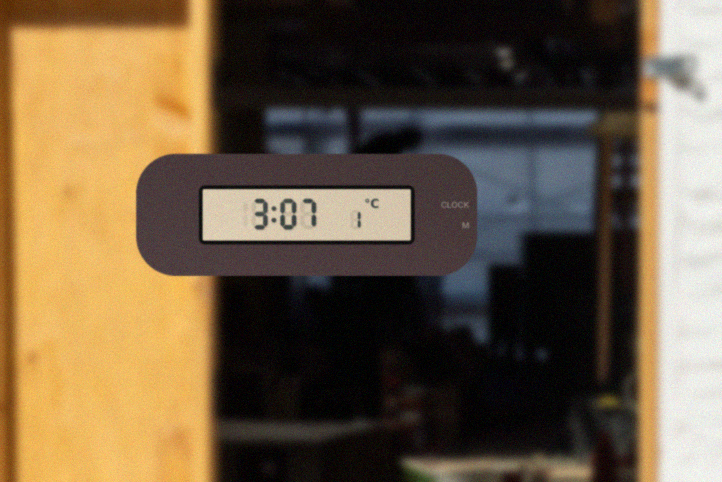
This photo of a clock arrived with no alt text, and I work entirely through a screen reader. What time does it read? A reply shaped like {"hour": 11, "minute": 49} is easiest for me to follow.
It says {"hour": 3, "minute": 7}
